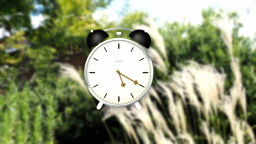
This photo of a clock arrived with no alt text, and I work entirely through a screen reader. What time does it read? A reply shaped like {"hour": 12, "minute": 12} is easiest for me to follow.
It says {"hour": 5, "minute": 20}
